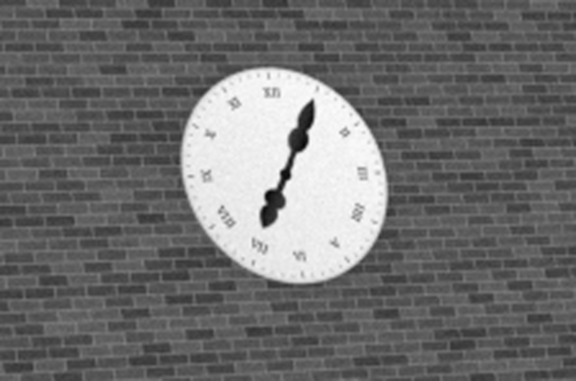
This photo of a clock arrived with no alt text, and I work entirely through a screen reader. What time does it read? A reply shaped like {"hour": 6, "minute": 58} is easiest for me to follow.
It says {"hour": 7, "minute": 5}
